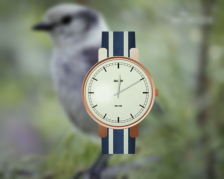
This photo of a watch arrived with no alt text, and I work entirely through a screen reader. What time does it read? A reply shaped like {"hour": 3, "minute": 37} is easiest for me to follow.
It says {"hour": 12, "minute": 10}
